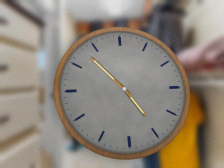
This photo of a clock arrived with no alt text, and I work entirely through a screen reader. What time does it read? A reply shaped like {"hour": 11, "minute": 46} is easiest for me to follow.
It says {"hour": 4, "minute": 53}
